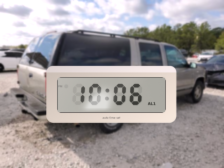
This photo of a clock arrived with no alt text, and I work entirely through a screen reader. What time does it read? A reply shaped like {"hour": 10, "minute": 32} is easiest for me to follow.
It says {"hour": 10, "minute": 6}
